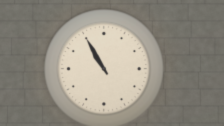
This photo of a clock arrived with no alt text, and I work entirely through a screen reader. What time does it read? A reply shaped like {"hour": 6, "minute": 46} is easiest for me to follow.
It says {"hour": 10, "minute": 55}
